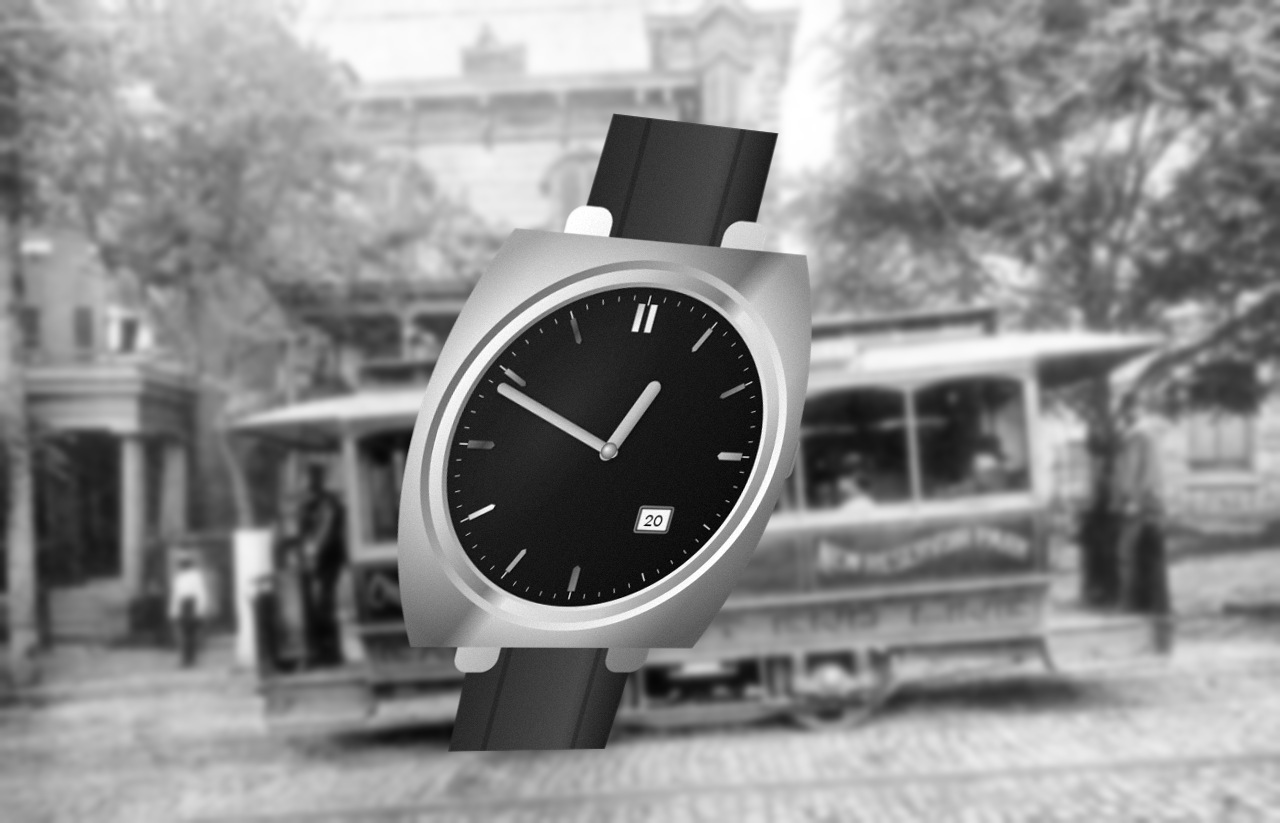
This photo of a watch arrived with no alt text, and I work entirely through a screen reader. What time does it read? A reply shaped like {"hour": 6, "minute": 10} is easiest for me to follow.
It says {"hour": 12, "minute": 49}
